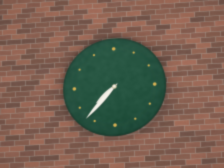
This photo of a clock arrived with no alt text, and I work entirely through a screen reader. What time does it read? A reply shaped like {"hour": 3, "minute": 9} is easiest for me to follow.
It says {"hour": 7, "minute": 37}
